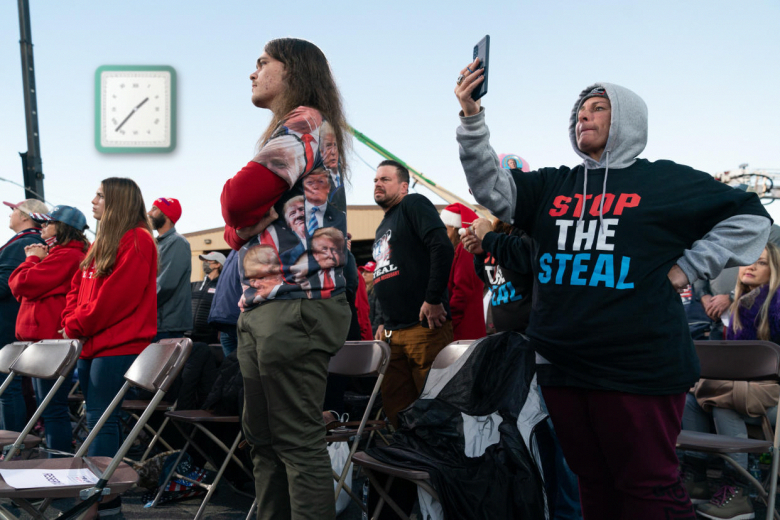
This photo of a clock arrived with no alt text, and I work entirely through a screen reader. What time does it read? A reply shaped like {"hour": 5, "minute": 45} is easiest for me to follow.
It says {"hour": 1, "minute": 37}
